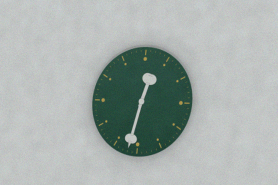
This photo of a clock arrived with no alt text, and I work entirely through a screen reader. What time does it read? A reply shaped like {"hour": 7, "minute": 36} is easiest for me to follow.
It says {"hour": 12, "minute": 32}
